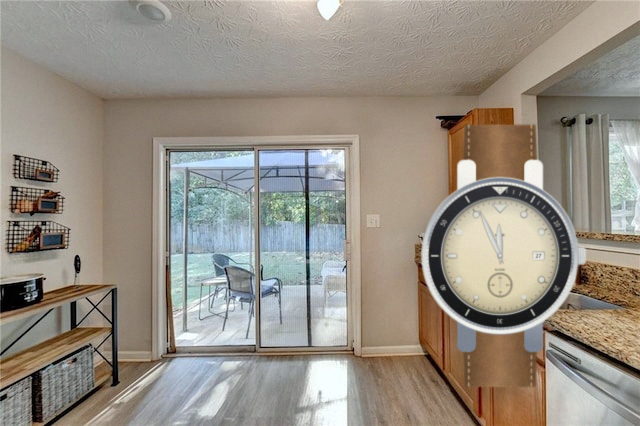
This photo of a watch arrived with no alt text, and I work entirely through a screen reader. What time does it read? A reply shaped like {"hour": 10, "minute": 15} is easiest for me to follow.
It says {"hour": 11, "minute": 56}
